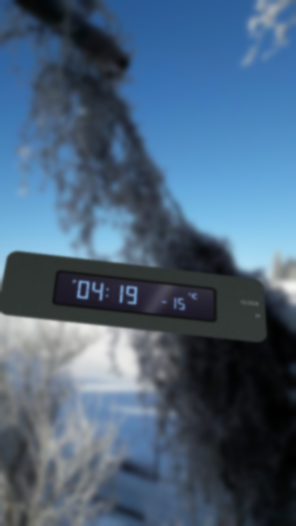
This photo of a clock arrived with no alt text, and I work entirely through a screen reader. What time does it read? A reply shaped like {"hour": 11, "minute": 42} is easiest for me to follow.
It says {"hour": 4, "minute": 19}
